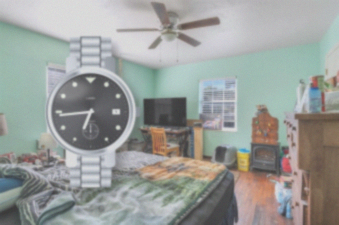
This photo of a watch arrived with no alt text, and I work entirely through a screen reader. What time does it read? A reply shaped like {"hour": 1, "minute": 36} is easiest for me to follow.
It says {"hour": 6, "minute": 44}
